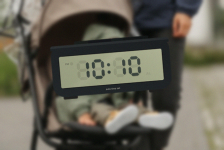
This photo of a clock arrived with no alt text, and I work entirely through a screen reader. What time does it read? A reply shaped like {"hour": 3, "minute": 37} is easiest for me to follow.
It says {"hour": 10, "minute": 10}
